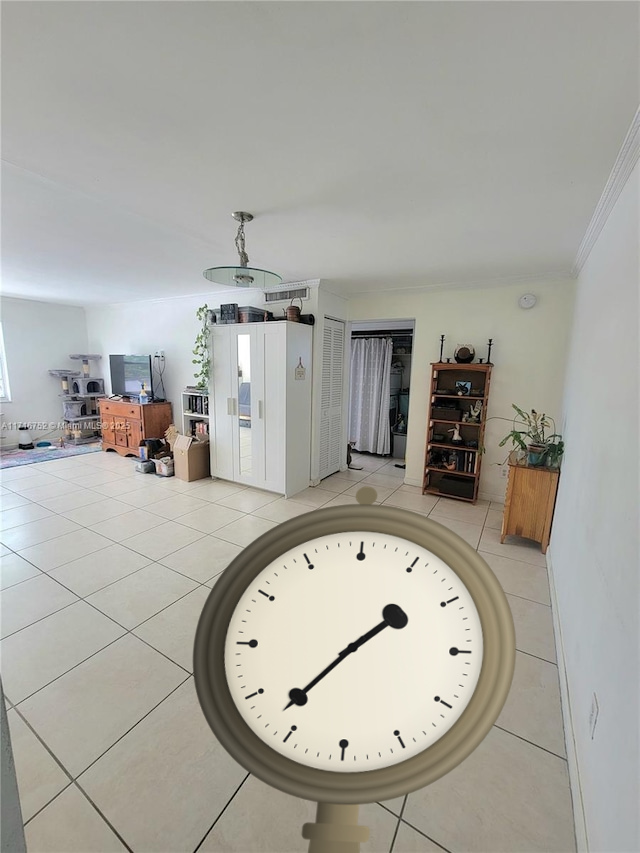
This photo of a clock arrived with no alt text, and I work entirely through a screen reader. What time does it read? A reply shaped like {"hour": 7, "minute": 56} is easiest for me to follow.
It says {"hour": 1, "minute": 37}
